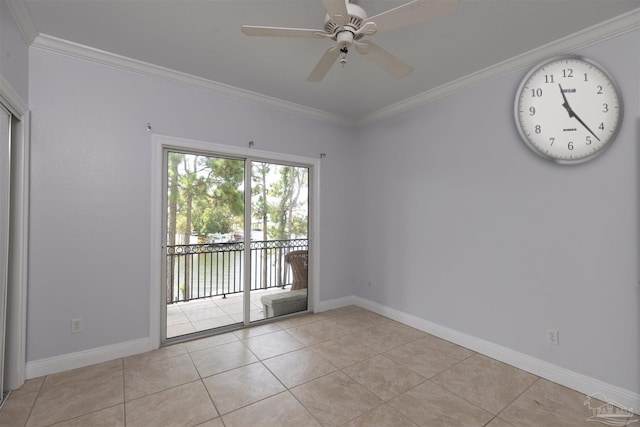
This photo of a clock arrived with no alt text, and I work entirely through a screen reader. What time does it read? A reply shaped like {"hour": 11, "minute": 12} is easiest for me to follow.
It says {"hour": 11, "minute": 23}
